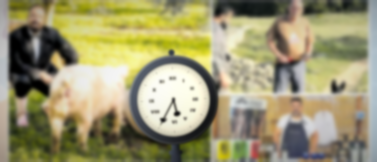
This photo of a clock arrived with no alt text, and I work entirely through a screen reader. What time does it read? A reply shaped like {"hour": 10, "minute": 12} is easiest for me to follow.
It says {"hour": 5, "minute": 35}
